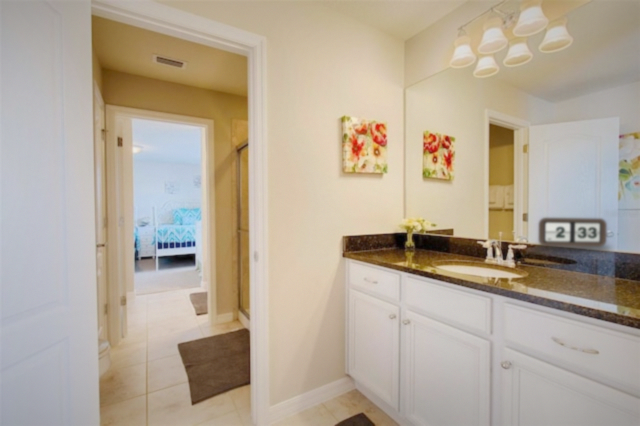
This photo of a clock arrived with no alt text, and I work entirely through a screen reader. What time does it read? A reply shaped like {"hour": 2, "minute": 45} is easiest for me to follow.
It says {"hour": 2, "minute": 33}
